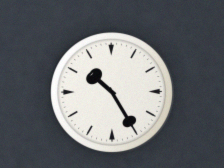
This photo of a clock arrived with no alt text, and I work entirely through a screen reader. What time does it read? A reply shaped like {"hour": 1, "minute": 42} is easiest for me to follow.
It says {"hour": 10, "minute": 25}
